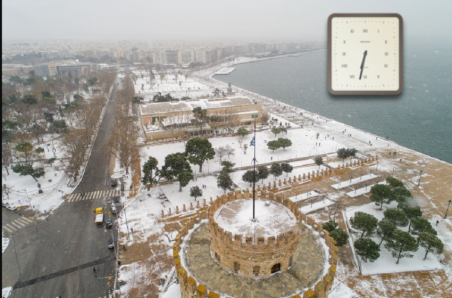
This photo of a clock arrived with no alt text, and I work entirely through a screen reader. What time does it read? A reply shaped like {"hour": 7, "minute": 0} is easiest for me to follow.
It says {"hour": 6, "minute": 32}
